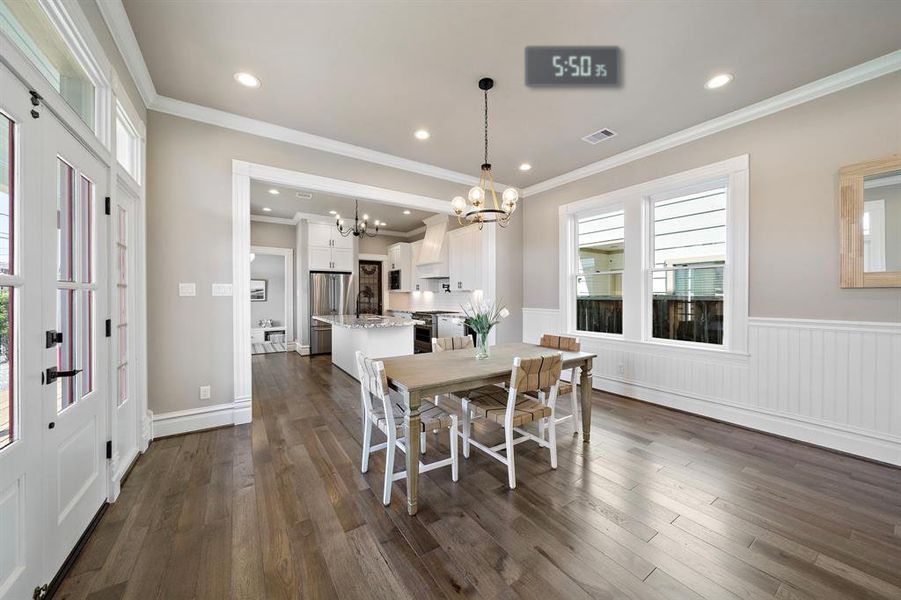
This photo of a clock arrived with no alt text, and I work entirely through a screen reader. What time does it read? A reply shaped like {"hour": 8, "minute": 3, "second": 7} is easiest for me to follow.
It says {"hour": 5, "minute": 50, "second": 35}
